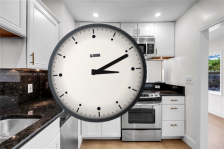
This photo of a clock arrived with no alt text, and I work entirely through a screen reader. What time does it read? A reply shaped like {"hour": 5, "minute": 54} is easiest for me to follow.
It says {"hour": 3, "minute": 11}
